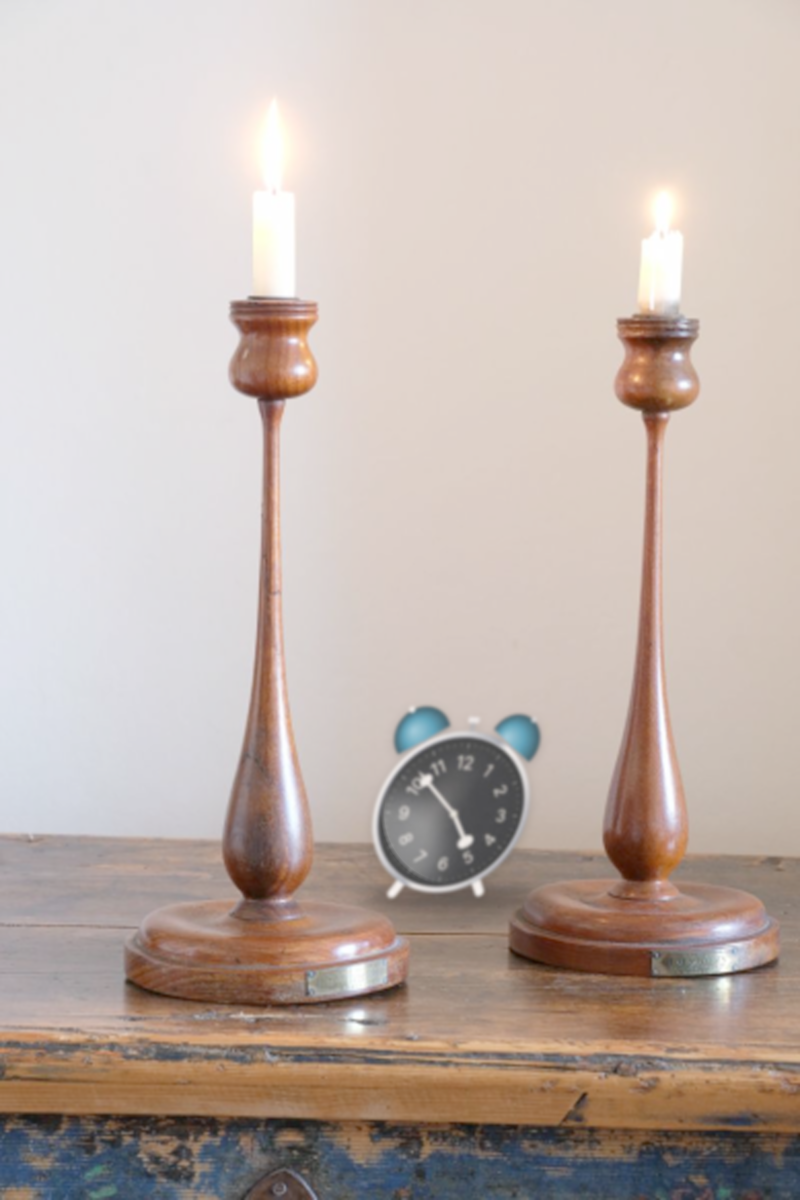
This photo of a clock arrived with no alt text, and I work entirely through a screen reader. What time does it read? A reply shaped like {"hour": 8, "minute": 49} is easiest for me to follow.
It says {"hour": 4, "minute": 52}
